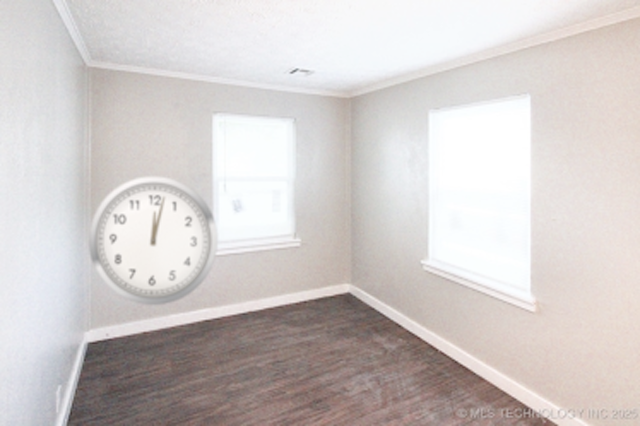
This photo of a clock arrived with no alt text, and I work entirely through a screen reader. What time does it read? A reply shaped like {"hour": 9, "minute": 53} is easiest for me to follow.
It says {"hour": 12, "minute": 2}
